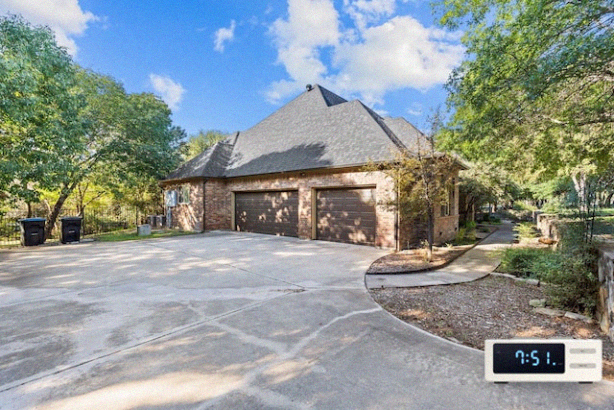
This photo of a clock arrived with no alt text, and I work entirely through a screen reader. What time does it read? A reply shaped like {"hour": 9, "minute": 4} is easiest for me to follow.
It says {"hour": 7, "minute": 51}
